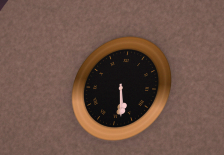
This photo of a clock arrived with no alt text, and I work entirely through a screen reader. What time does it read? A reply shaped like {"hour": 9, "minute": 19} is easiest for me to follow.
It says {"hour": 5, "minute": 28}
